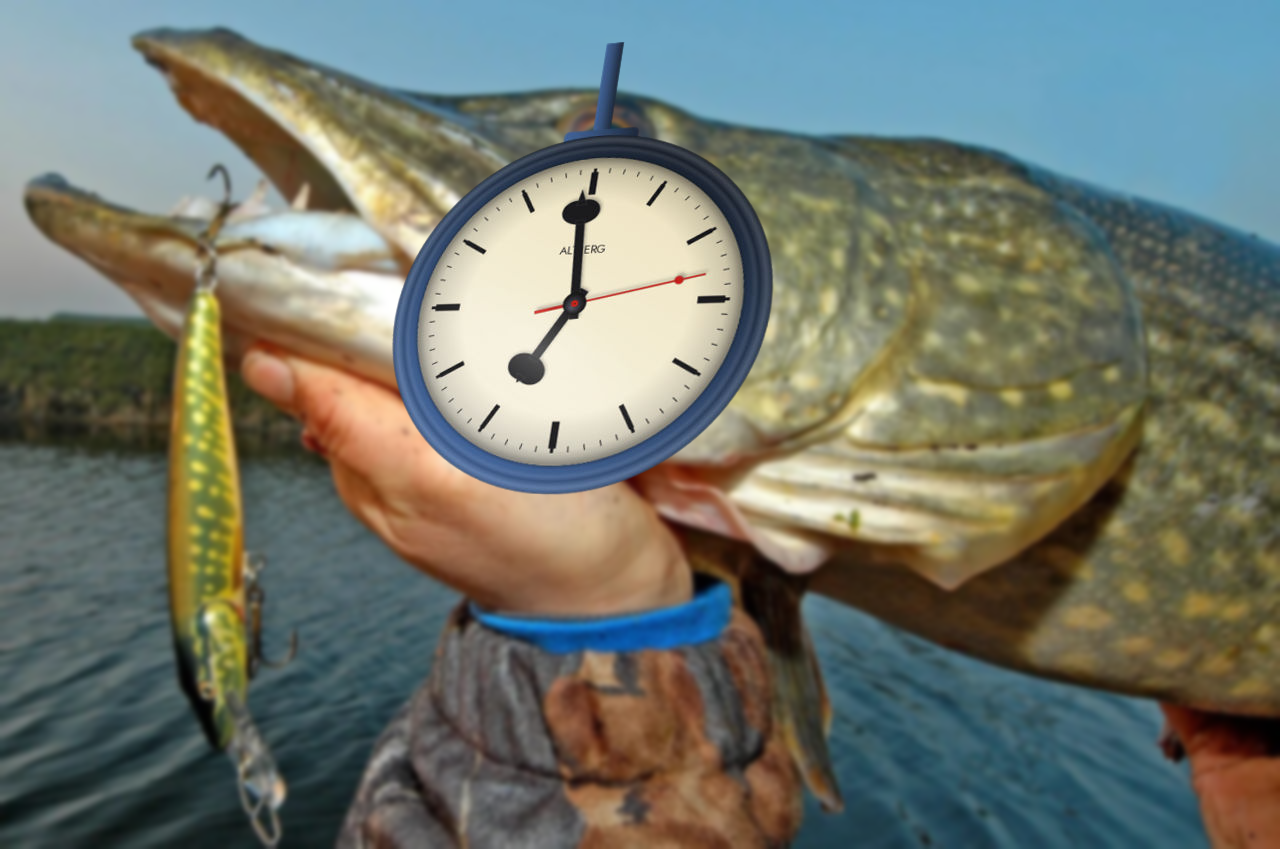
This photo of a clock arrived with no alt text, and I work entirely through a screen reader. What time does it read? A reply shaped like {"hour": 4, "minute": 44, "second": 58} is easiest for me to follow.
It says {"hour": 6, "minute": 59, "second": 13}
